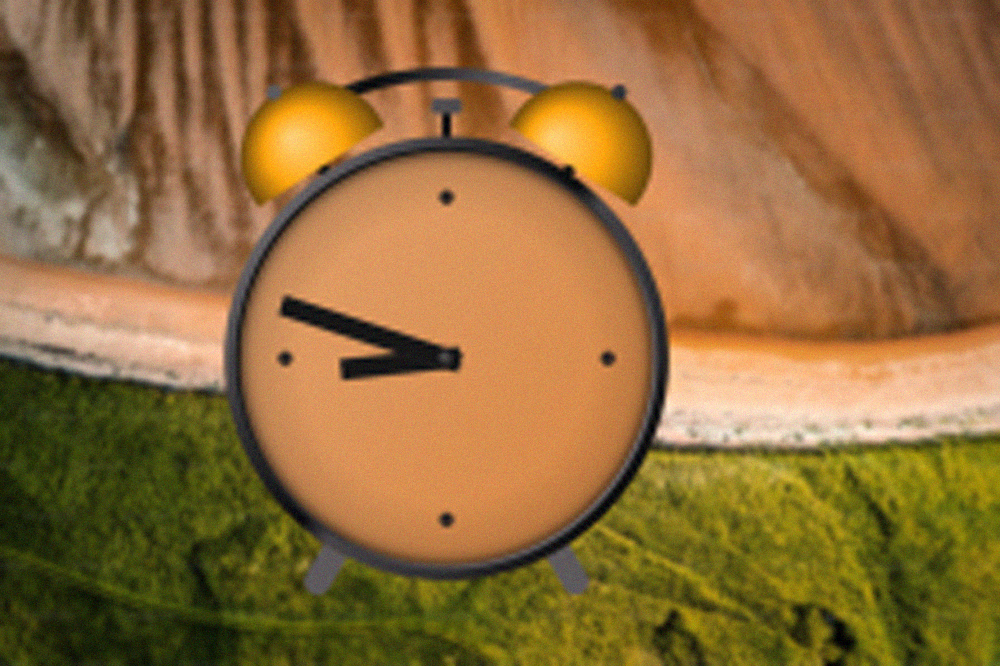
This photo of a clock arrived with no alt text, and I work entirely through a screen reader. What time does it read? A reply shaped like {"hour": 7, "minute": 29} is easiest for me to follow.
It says {"hour": 8, "minute": 48}
